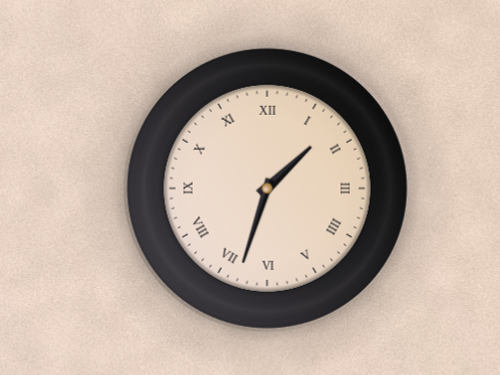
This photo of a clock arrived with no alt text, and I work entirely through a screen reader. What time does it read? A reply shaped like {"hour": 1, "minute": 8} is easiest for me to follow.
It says {"hour": 1, "minute": 33}
